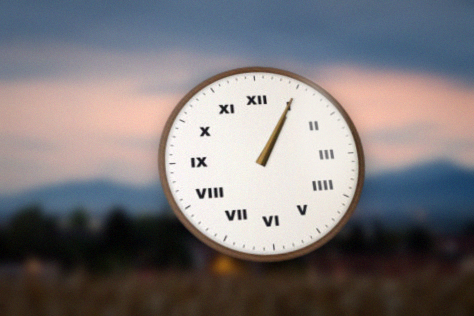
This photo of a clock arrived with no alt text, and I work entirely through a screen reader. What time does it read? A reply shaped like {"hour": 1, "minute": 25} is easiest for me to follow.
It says {"hour": 1, "minute": 5}
